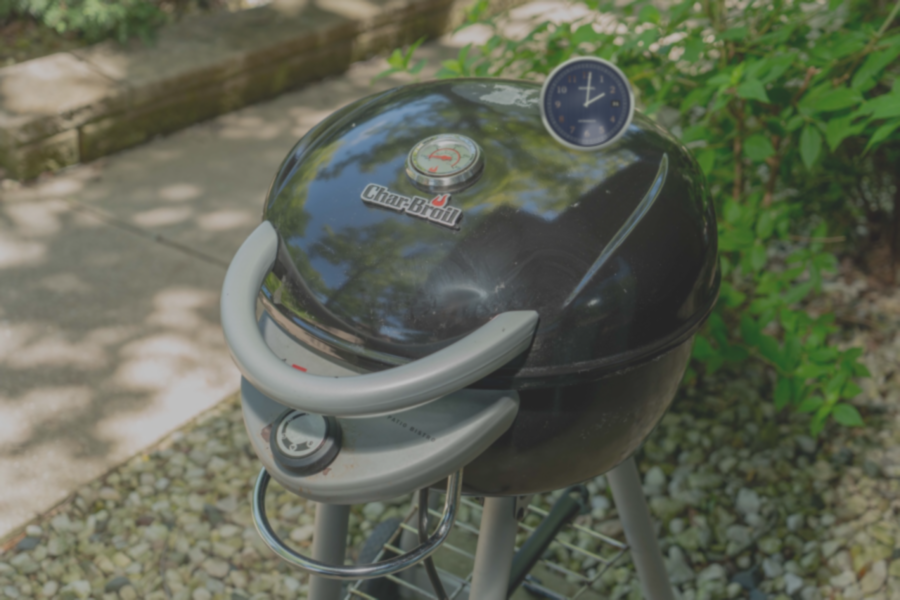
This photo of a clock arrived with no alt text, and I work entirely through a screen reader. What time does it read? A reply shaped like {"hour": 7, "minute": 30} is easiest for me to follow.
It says {"hour": 2, "minute": 1}
